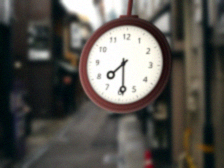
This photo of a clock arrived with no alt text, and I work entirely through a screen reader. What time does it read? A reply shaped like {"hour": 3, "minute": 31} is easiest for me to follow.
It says {"hour": 7, "minute": 29}
